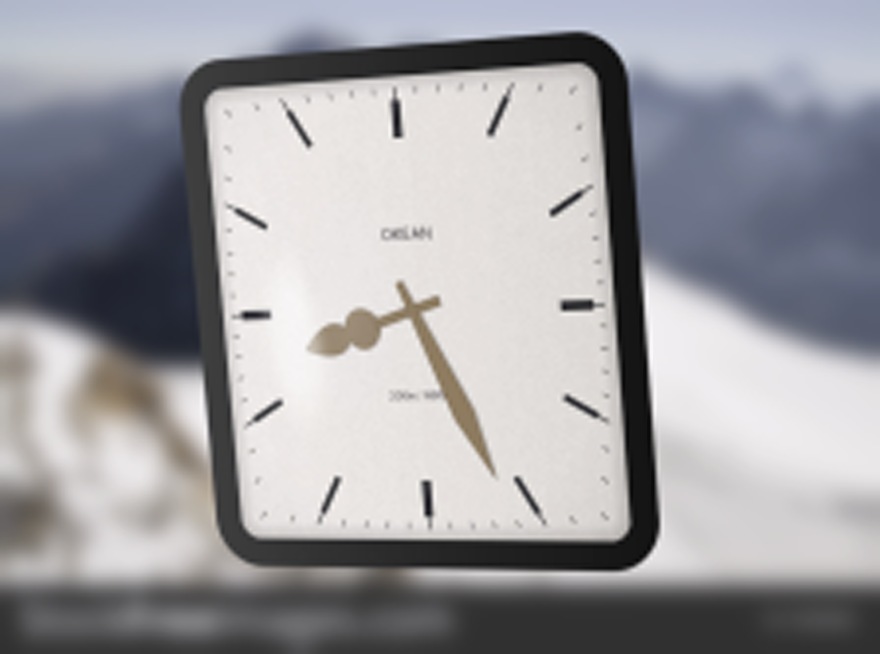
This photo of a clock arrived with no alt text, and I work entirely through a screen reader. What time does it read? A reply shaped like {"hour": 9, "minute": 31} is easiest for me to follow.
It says {"hour": 8, "minute": 26}
